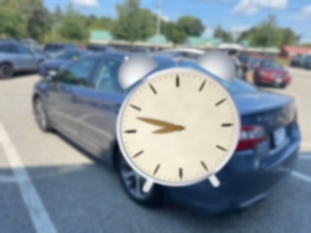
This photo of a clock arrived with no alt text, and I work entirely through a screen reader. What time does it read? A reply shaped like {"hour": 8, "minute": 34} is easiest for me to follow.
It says {"hour": 8, "minute": 48}
